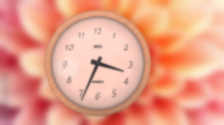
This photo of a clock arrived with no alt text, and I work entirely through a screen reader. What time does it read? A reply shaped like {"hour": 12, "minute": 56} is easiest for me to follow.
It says {"hour": 3, "minute": 34}
